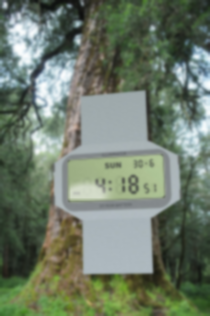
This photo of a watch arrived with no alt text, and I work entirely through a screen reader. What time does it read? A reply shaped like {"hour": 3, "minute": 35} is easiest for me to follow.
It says {"hour": 4, "minute": 18}
